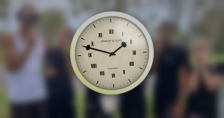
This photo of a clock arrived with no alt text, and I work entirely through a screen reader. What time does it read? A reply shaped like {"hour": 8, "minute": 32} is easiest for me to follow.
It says {"hour": 1, "minute": 48}
